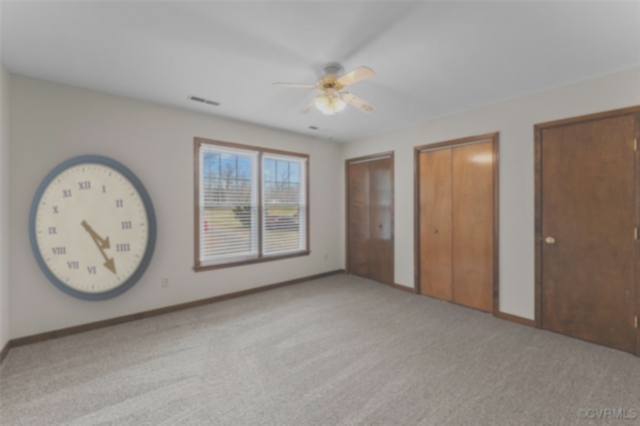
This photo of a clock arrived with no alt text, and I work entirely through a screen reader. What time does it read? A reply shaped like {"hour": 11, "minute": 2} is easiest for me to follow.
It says {"hour": 4, "minute": 25}
